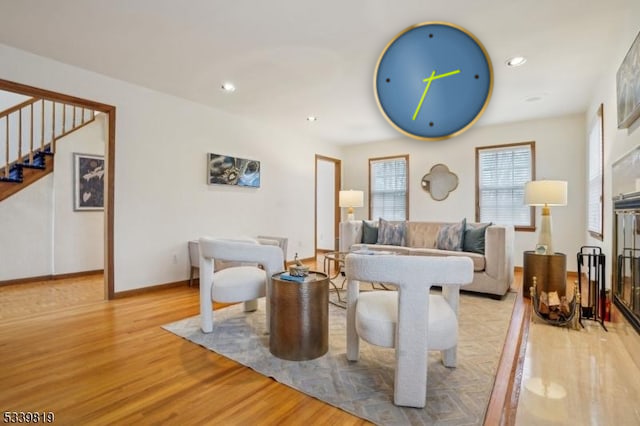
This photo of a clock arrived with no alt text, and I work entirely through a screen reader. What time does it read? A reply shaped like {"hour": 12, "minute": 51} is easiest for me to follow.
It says {"hour": 2, "minute": 34}
